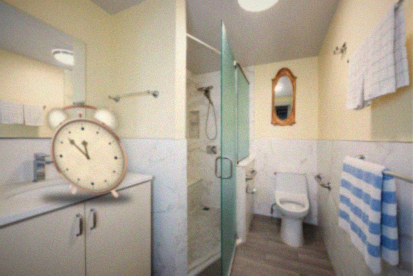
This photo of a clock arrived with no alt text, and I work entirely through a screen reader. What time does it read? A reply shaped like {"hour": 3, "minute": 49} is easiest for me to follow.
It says {"hour": 11, "minute": 53}
